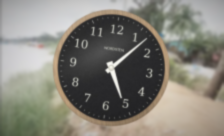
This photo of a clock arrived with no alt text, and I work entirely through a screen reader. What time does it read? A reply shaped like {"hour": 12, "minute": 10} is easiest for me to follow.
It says {"hour": 5, "minute": 7}
